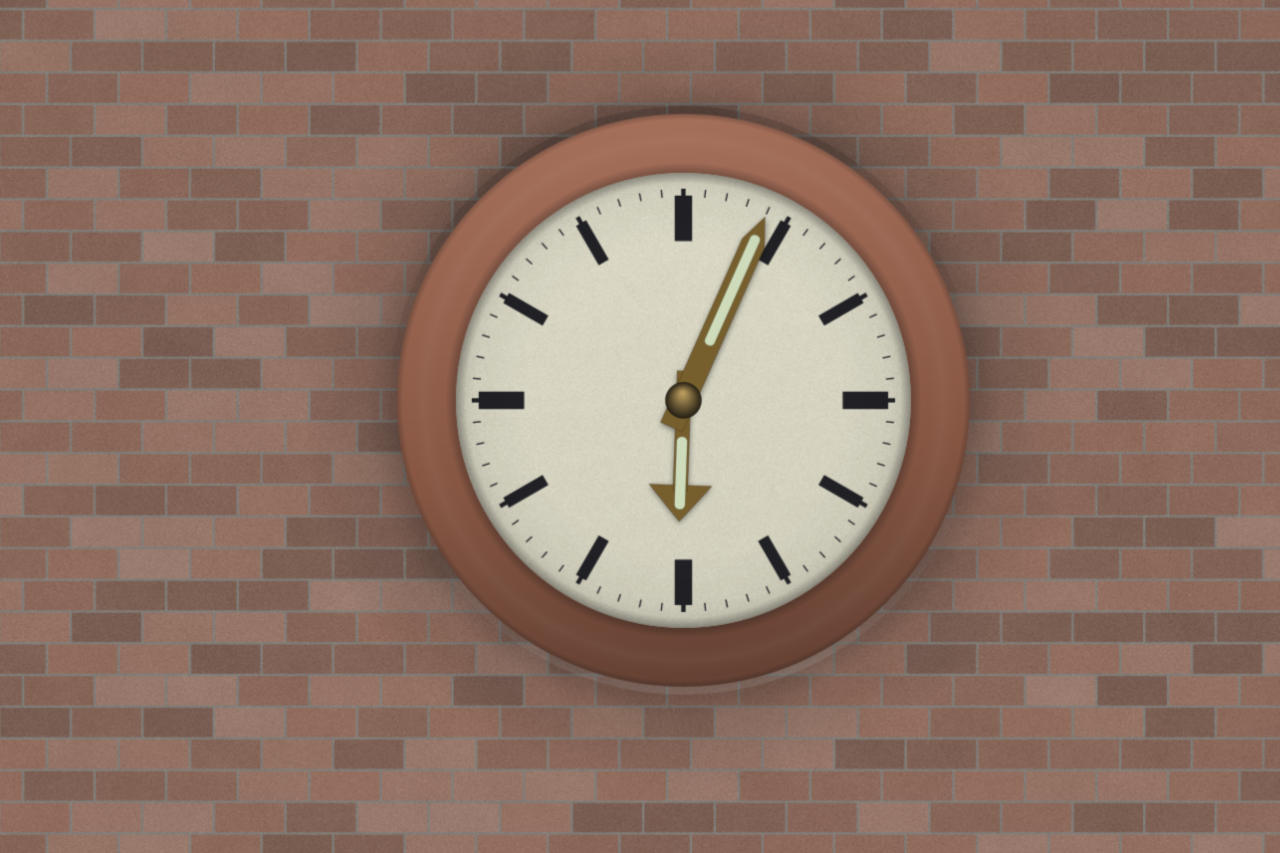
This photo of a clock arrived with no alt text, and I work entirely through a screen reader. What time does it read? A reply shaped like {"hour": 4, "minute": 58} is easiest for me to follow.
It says {"hour": 6, "minute": 4}
